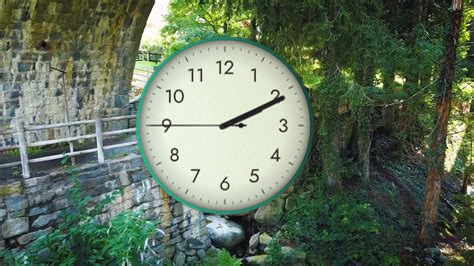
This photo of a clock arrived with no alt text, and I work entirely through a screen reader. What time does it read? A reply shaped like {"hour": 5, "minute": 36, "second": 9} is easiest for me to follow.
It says {"hour": 2, "minute": 10, "second": 45}
